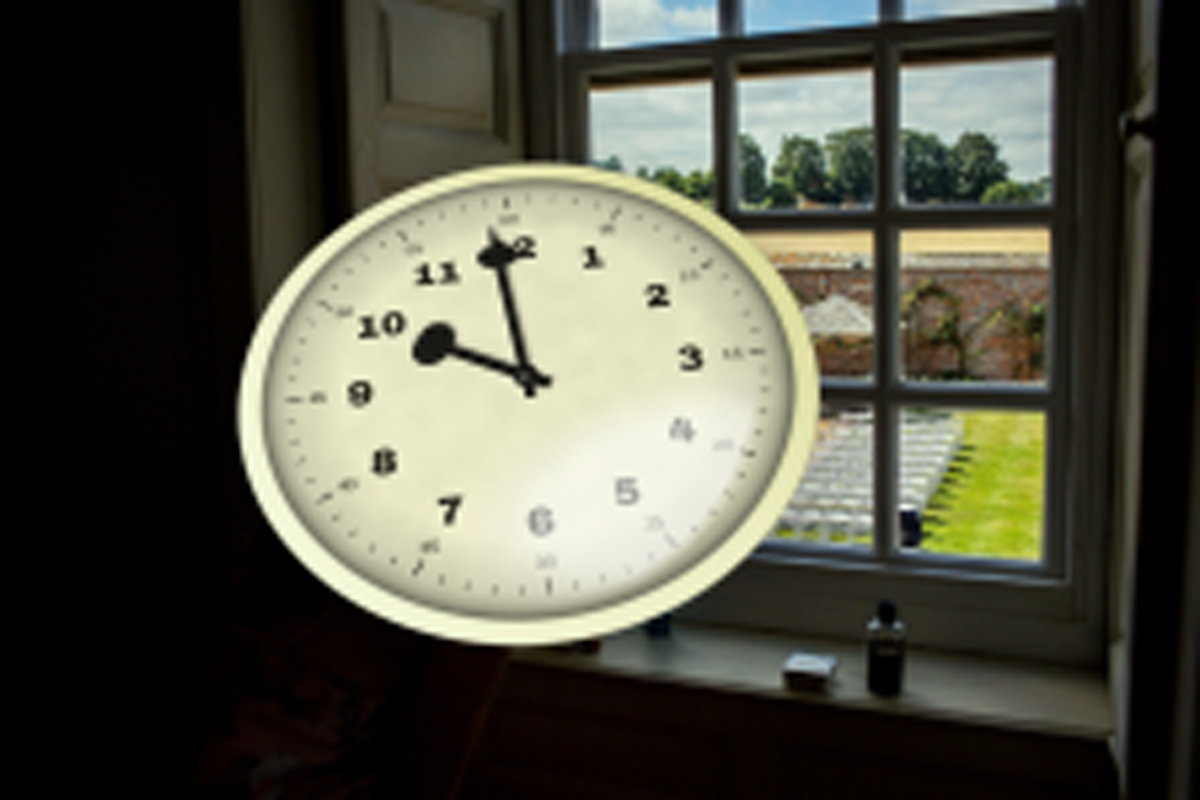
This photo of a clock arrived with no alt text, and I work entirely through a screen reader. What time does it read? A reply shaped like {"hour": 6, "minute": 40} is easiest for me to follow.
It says {"hour": 9, "minute": 59}
